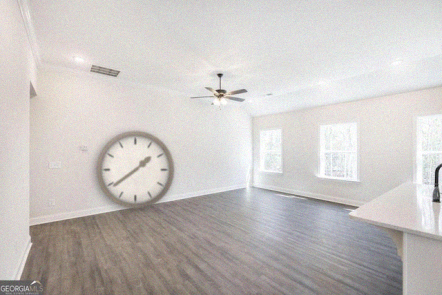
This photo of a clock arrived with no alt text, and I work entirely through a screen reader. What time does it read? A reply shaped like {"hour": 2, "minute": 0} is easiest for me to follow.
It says {"hour": 1, "minute": 39}
